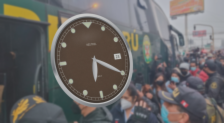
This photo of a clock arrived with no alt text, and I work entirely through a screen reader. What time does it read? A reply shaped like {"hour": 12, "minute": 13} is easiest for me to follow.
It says {"hour": 6, "minute": 20}
